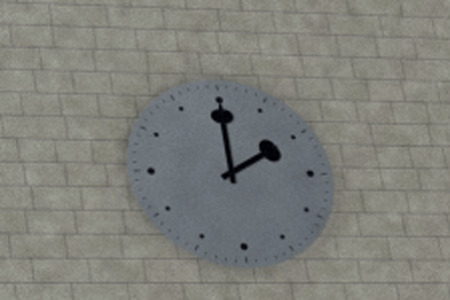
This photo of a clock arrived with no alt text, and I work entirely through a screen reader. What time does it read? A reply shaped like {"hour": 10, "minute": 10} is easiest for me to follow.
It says {"hour": 2, "minute": 0}
